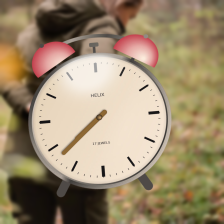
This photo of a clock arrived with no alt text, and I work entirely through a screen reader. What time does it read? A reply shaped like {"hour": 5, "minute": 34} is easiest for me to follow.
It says {"hour": 7, "minute": 38}
